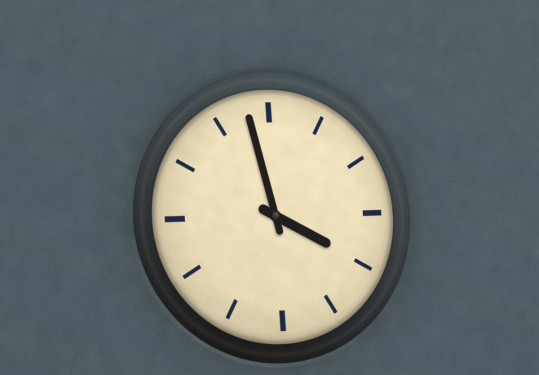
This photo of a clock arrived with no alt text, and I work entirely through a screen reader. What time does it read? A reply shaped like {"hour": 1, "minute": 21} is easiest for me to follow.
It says {"hour": 3, "minute": 58}
